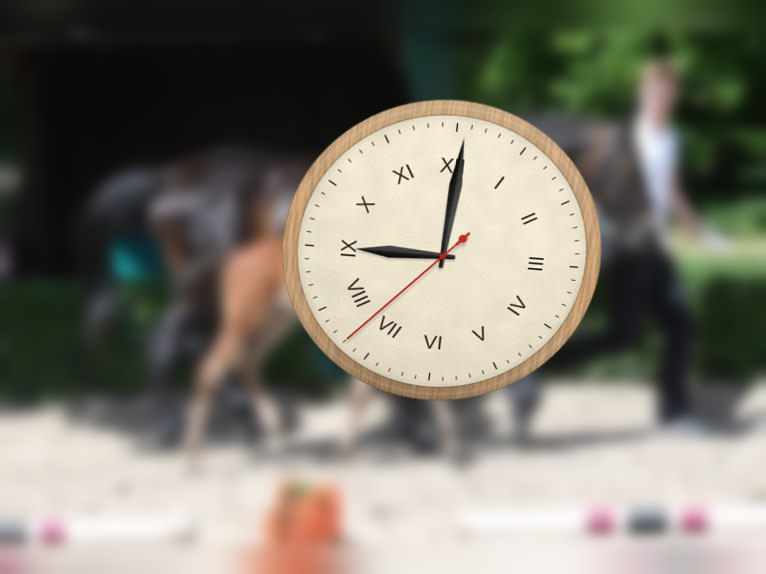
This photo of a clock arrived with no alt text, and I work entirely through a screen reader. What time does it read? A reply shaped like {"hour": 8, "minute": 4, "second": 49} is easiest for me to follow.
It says {"hour": 9, "minute": 0, "second": 37}
